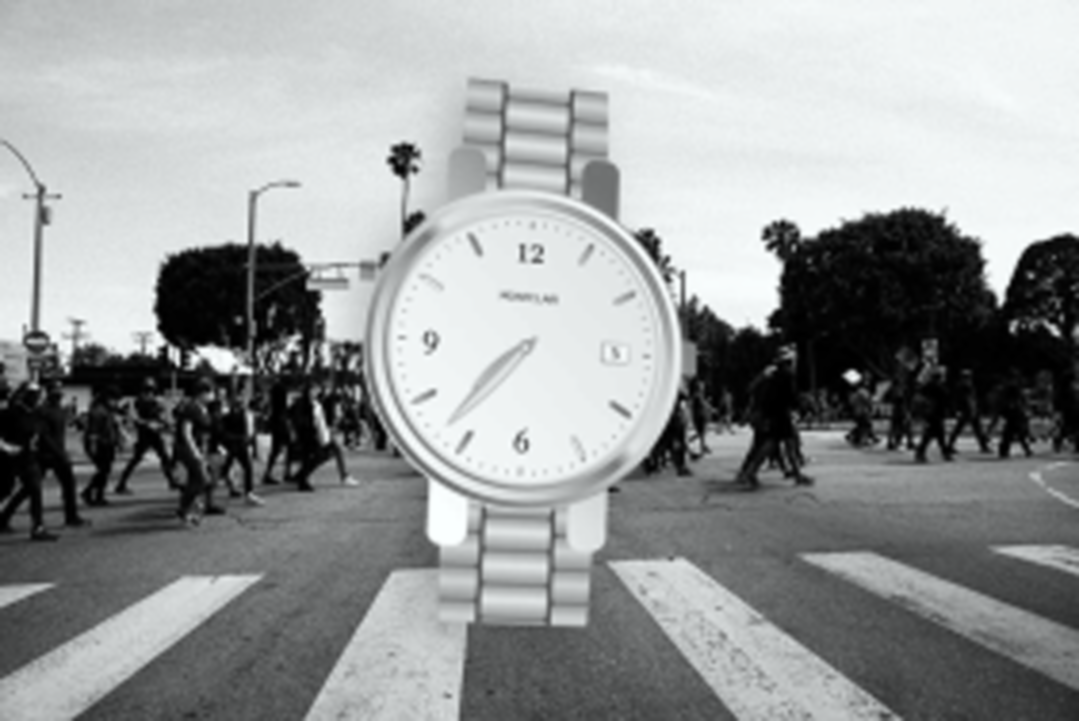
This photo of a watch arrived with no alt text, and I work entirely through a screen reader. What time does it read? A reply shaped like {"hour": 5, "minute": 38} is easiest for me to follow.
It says {"hour": 7, "minute": 37}
